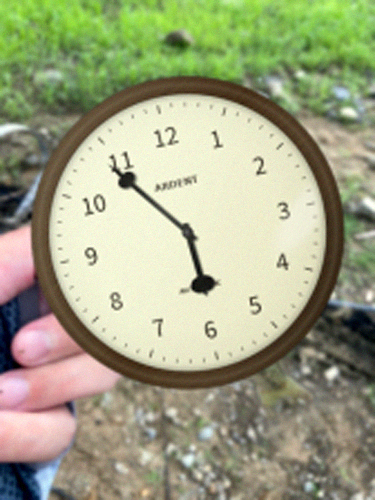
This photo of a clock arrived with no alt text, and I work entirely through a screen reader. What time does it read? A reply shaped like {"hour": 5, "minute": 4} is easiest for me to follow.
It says {"hour": 5, "minute": 54}
